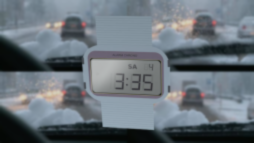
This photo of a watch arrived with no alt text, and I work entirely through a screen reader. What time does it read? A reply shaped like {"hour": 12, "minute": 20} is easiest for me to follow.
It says {"hour": 3, "minute": 35}
